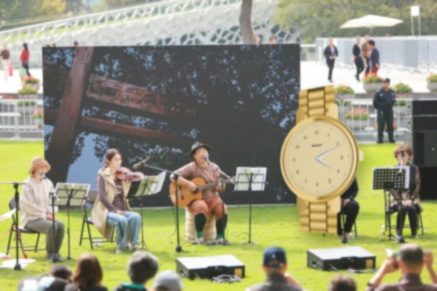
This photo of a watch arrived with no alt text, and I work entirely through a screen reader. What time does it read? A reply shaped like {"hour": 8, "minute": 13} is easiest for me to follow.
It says {"hour": 4, "minute": 11}
